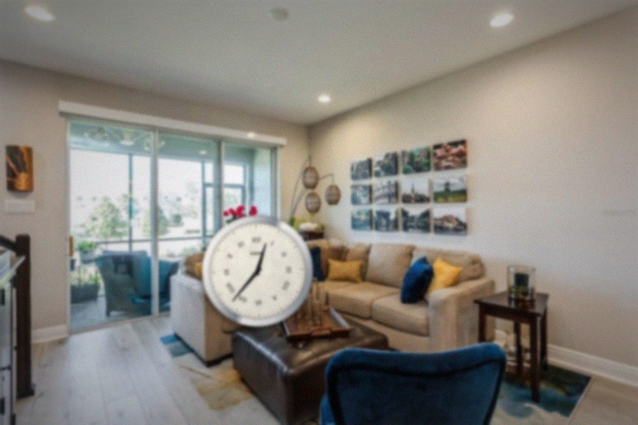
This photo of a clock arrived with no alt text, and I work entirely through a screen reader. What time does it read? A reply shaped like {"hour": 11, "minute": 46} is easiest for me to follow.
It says {"hour": 12, "minute": 37}
